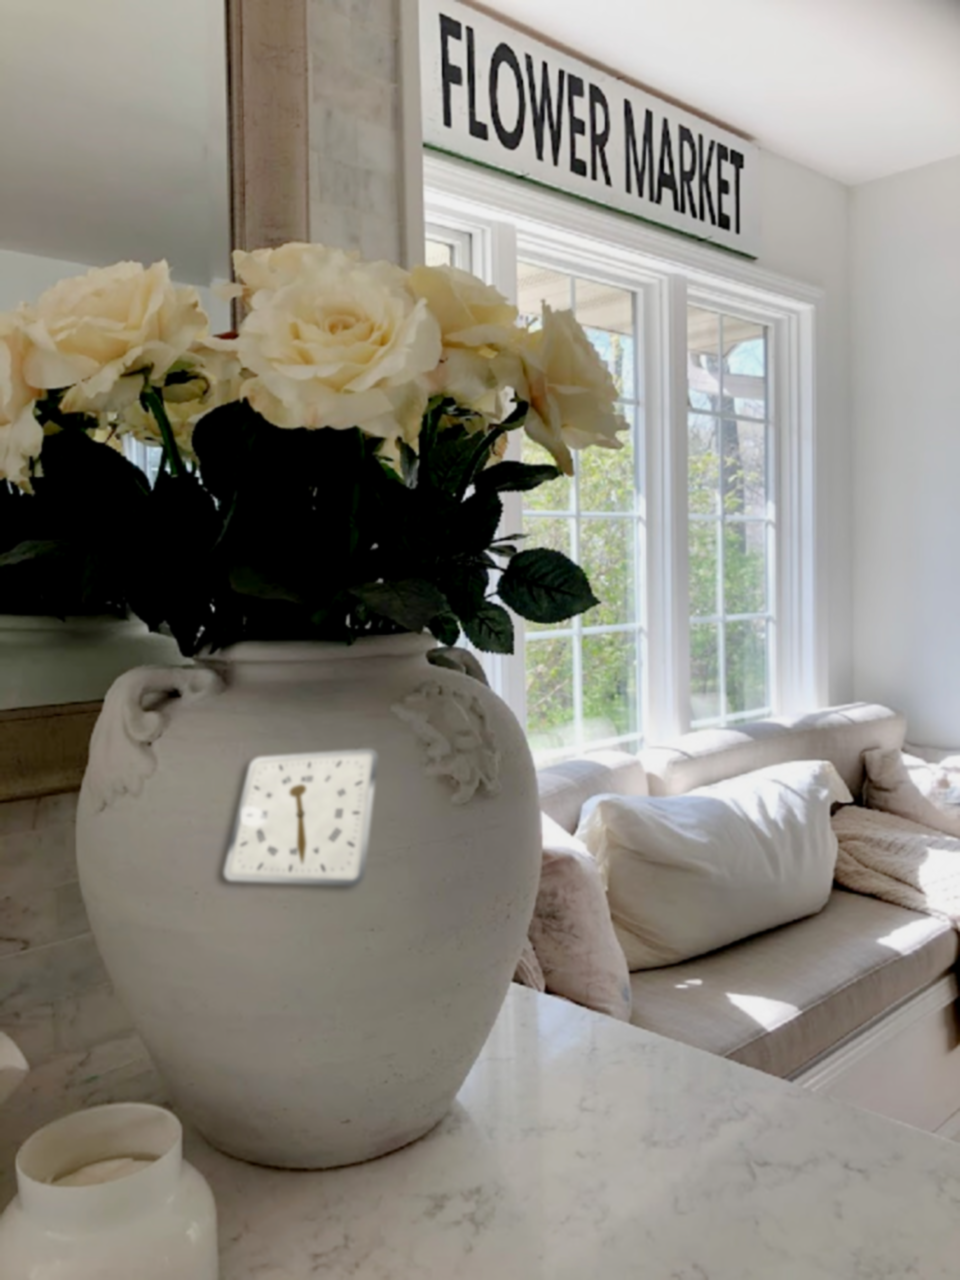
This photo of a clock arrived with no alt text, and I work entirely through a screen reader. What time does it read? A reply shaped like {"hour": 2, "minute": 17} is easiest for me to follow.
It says {"hour": 11, "minute": 28}
